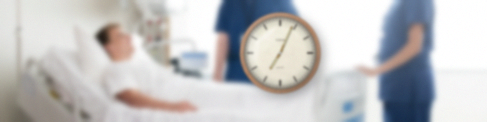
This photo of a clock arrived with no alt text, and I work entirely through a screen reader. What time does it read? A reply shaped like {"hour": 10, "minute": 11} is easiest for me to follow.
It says {"hour": 7, "minute": 4}
